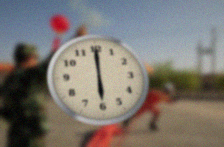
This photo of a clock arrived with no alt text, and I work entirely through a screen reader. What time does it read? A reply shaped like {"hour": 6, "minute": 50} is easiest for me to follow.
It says {"hour": 6, "minute": 0}
